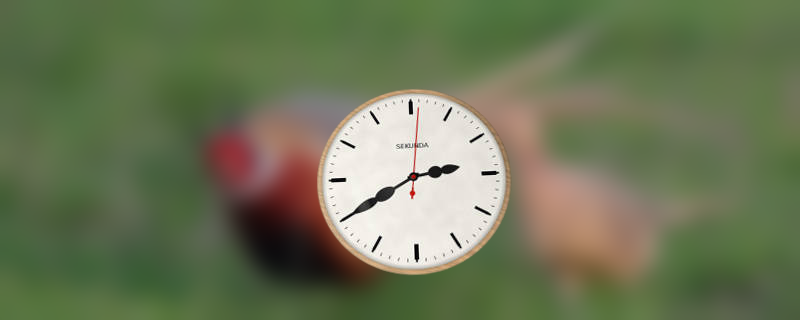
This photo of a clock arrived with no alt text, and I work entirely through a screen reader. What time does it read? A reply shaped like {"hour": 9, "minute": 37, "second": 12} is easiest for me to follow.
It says {"hour": 2, "minute": 40, "second": 1}
